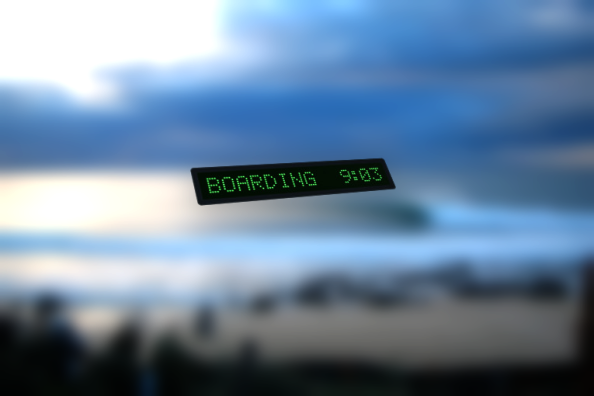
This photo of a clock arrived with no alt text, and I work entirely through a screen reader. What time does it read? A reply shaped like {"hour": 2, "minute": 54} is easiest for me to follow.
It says {"hour": 9, "minute": 3}
